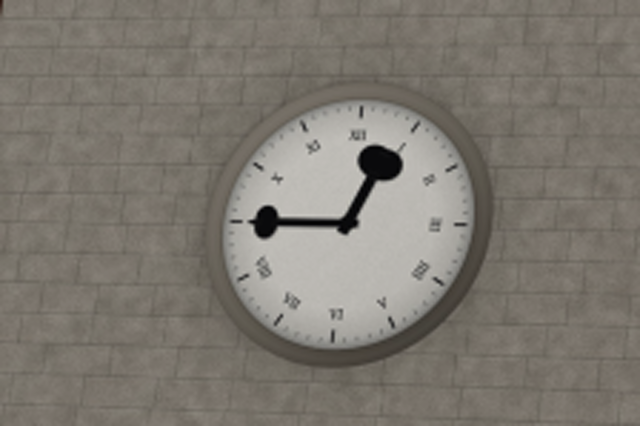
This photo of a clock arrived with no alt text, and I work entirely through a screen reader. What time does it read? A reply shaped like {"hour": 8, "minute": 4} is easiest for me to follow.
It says {"hour": 12, "minute": 45}
